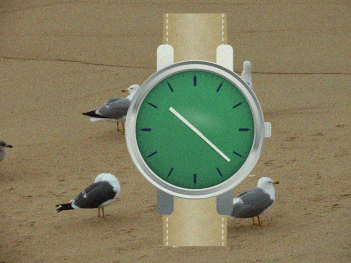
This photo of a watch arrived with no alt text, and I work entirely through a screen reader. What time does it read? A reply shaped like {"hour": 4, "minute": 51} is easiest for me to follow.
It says {"hour": 10, "minute": 22}
